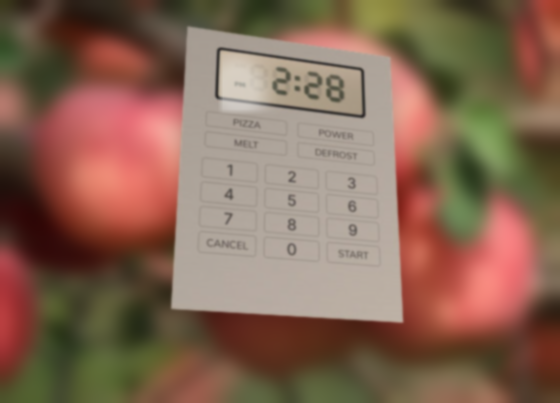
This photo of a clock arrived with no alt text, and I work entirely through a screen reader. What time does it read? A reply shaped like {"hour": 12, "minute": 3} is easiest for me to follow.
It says {"hour": 2, "minute": 28}
